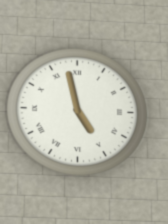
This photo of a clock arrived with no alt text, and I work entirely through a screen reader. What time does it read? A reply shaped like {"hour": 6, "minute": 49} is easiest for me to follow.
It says {"hour": 4, "minute": 58}
